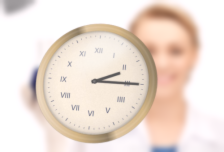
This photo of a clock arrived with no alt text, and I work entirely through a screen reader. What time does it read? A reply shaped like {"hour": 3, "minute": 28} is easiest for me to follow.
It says {"hour": 2, "minute": 15}
